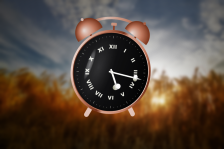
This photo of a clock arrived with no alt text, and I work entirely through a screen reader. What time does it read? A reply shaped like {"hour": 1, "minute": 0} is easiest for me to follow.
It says {"hour": 5, "minute": 17}
